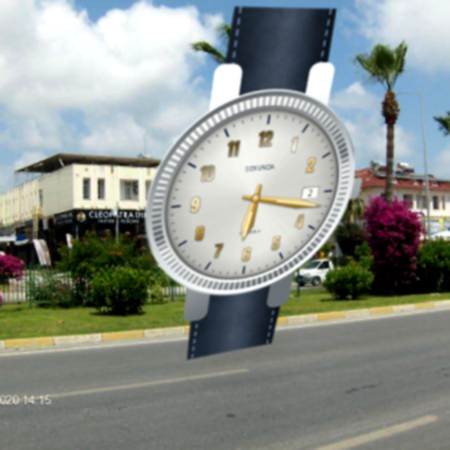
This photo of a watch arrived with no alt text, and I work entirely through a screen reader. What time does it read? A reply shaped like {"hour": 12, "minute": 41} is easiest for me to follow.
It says {"hour": 6, "minute": 17}
